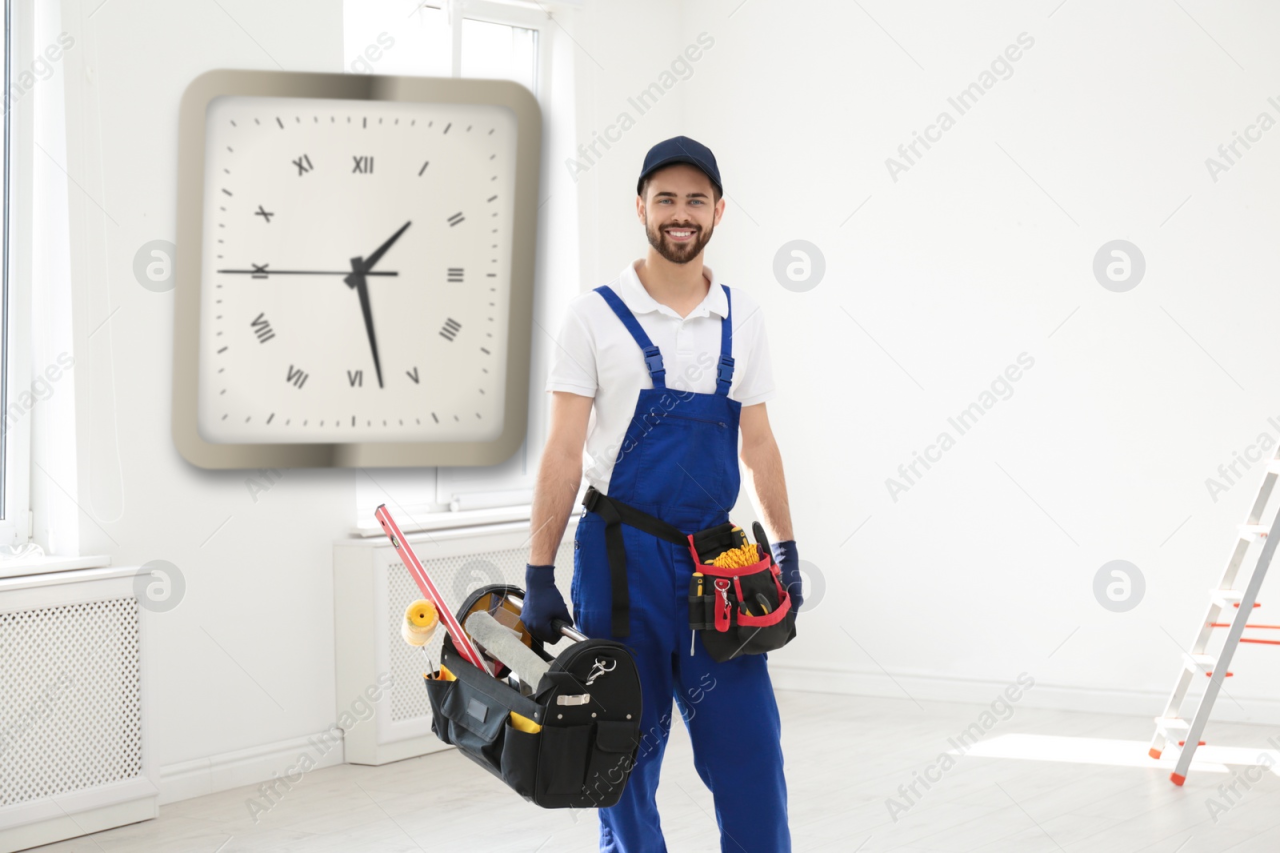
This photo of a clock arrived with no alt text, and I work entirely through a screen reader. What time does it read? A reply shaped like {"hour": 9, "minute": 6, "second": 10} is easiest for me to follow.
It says {"hour": 1, "minute": 27, "second": 45}
